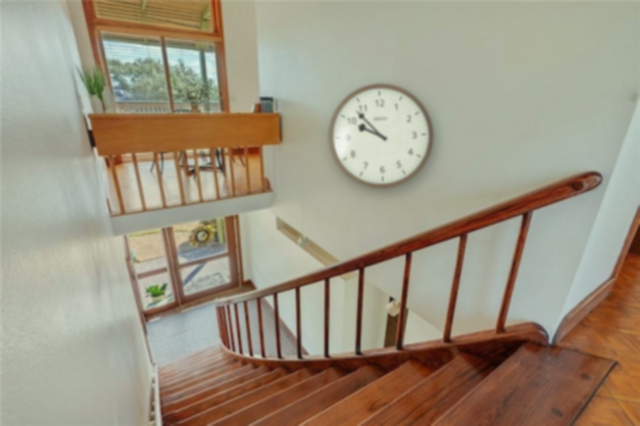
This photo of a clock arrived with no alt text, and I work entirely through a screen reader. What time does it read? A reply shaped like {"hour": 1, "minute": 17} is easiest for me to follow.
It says {"hour": 9, "minute": 53}
